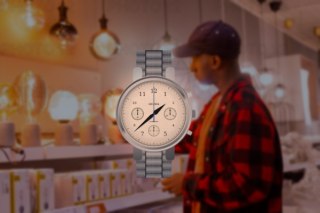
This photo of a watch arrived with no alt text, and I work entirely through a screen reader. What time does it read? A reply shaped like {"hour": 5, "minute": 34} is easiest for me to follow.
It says {"hour": 1, "minute": 38}
